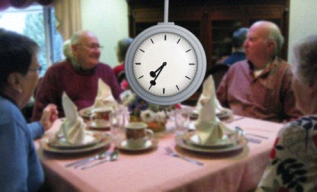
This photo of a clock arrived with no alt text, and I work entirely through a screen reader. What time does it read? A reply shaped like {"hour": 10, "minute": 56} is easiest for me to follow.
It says {"hour": 7, "minute": 35}
